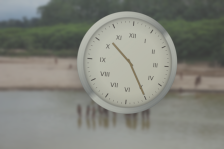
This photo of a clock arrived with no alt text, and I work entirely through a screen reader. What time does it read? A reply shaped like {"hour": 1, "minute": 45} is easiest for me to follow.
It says {"hour": 10, "minute": 25}
